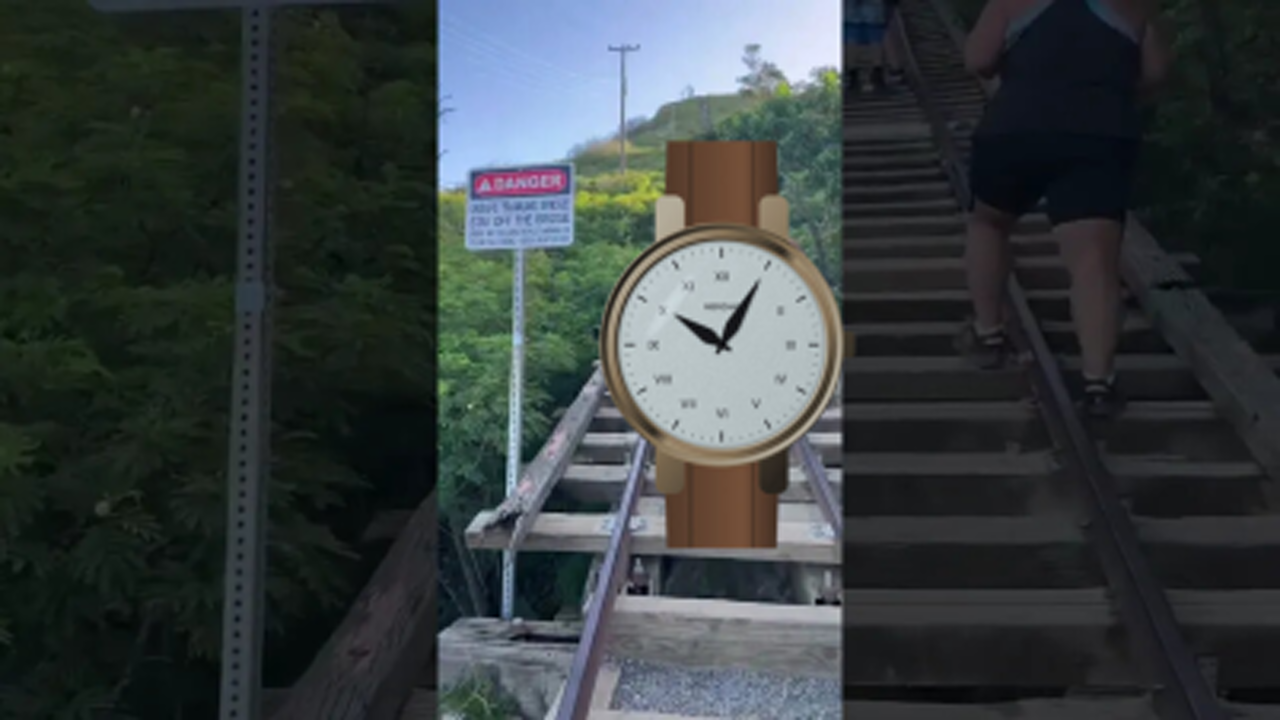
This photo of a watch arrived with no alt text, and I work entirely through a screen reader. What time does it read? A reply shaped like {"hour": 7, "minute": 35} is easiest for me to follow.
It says {"hour": 10, "minute": 5}
